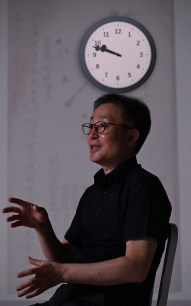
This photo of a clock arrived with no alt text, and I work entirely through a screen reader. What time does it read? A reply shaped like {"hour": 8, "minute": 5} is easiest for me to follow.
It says {"hour": 9, "minute": 48}
